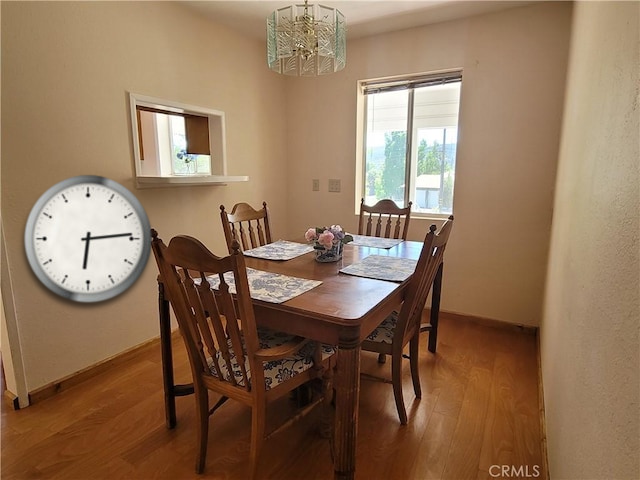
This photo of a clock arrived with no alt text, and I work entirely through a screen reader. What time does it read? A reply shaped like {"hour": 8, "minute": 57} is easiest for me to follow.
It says {"hour": 6, "minute": 14}
